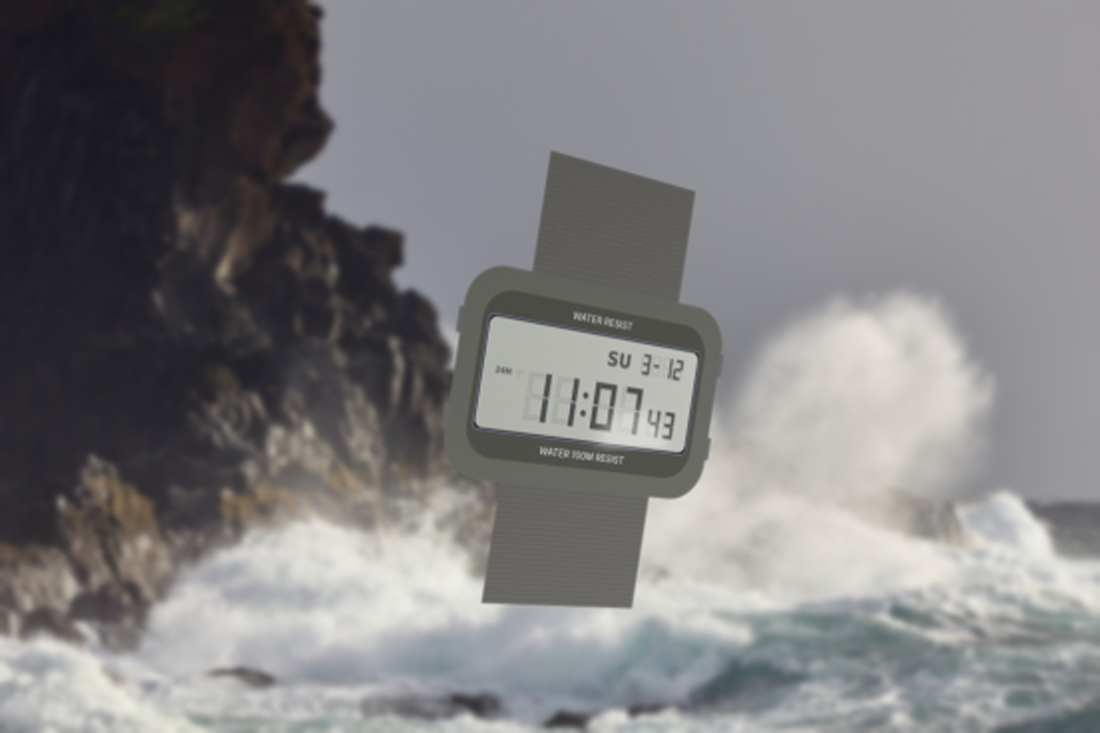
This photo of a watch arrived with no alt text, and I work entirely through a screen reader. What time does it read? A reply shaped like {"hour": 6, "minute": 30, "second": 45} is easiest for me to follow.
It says {"hour": 11, "minute": 7, "second": 43}
